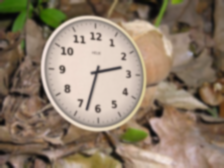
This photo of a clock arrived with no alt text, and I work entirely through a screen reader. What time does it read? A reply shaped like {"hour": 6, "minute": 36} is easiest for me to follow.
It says {"hour": 2, "minute": 33}
